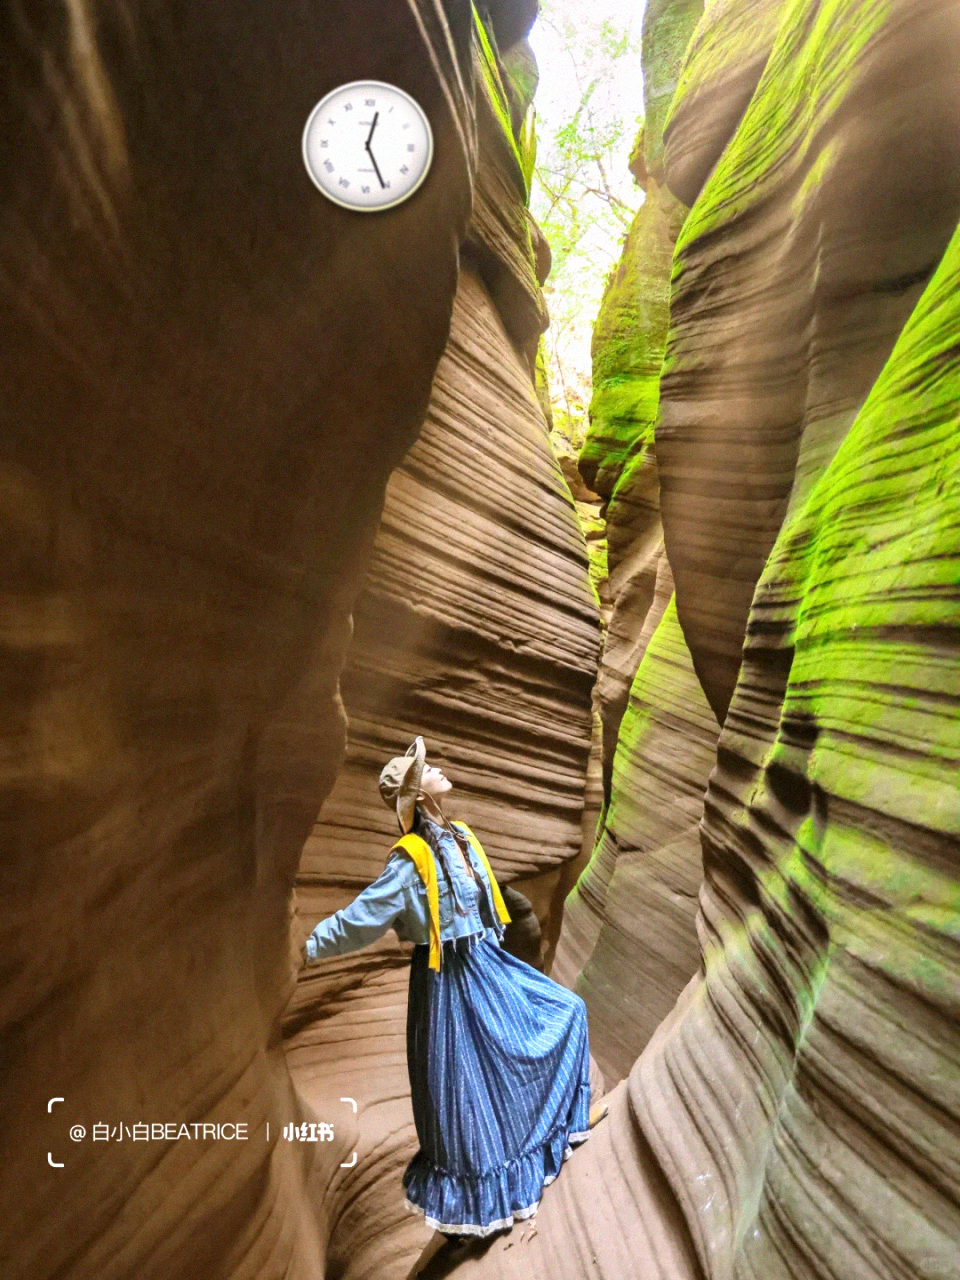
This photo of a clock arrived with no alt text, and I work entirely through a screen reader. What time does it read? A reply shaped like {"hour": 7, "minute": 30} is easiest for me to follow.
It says {"hour": 12, "minute": 26}
